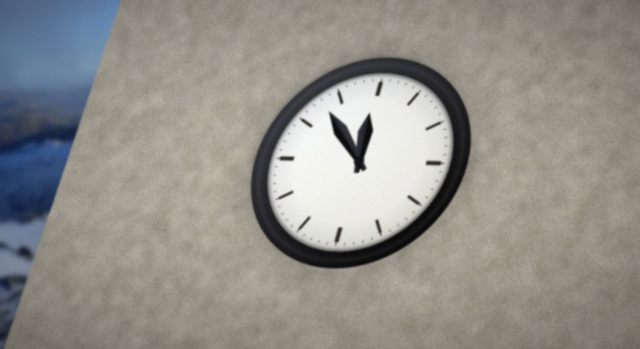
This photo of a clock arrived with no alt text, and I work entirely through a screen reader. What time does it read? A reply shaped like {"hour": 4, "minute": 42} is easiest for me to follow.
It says {"hour": 11, "minute": 53}
